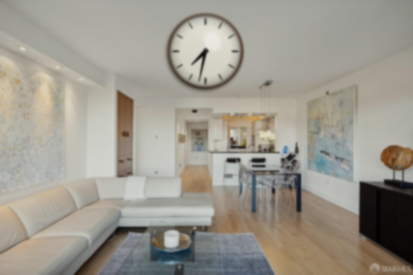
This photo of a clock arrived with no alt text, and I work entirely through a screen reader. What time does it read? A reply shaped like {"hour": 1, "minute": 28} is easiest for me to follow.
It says {"hour": 7, "minute": 32}
